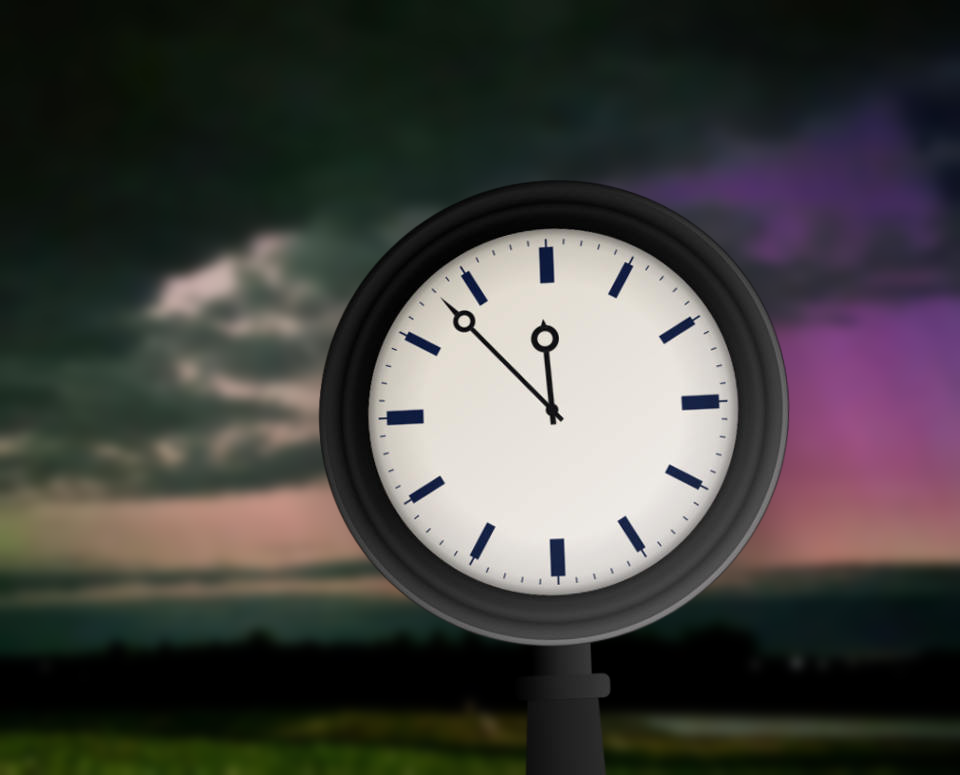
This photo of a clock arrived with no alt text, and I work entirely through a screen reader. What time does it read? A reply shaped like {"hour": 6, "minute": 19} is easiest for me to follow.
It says {"hour": 11, "minute": 53}
